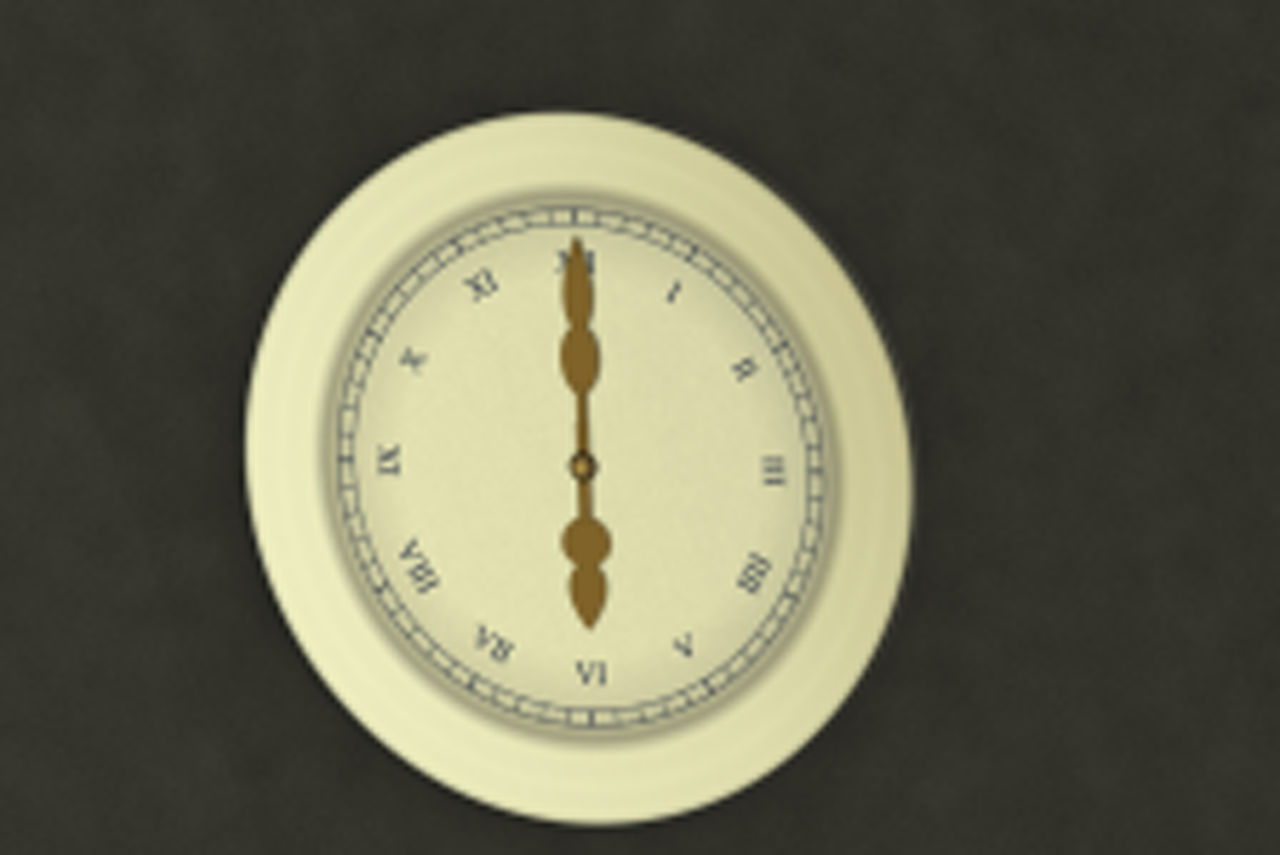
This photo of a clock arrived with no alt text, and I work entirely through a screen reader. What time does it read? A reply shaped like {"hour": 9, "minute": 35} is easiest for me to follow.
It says {"hour": 6, "minute": 0}
